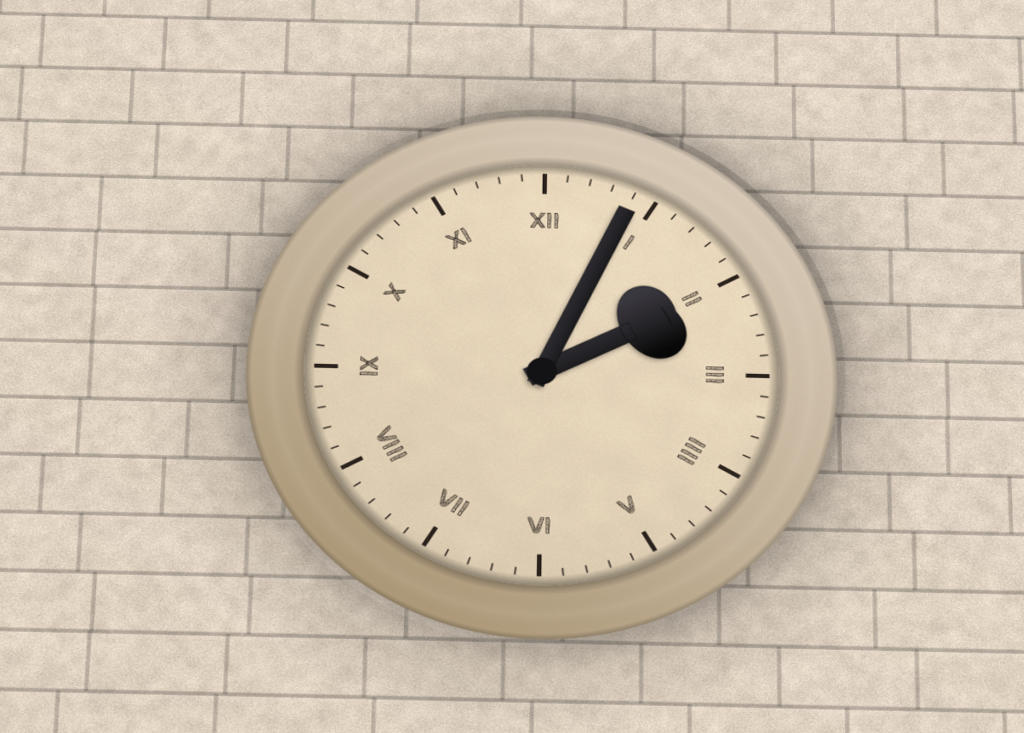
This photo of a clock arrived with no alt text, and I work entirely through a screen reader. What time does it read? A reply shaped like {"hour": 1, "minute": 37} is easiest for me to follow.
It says {"hour": 2, "minute": 4}
